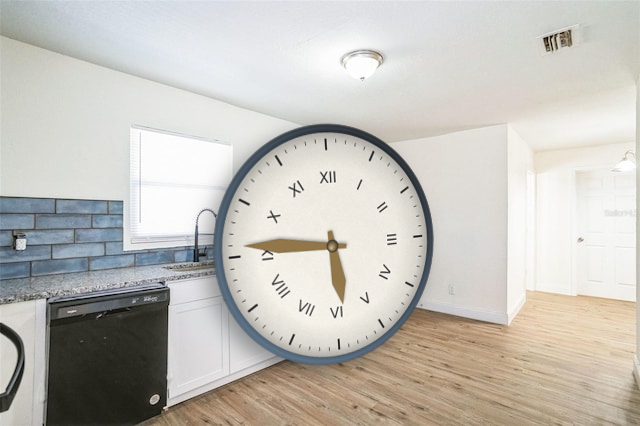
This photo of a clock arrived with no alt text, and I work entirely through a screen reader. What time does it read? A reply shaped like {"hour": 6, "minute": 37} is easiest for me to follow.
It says {"hour": 5, "minute": 46}
